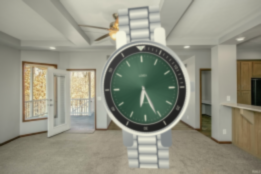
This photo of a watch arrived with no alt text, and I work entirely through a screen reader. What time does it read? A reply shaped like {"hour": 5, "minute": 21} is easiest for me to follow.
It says {"hour": 6, "minute": 26}
